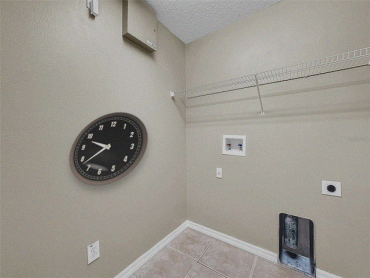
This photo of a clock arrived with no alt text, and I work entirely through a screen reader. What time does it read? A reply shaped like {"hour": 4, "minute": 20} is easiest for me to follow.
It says {"hour": 9, "minute": 38}
